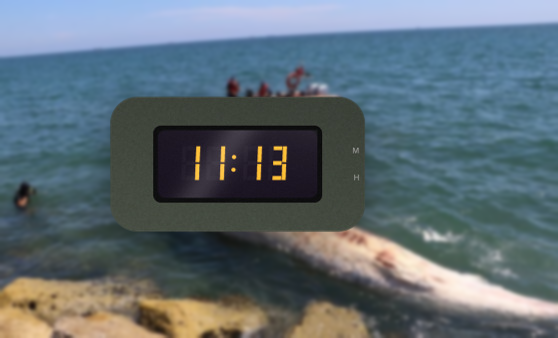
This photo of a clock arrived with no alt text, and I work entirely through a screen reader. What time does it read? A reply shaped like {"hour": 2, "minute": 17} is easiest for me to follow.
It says {"hour": 11, "minute": 13}
